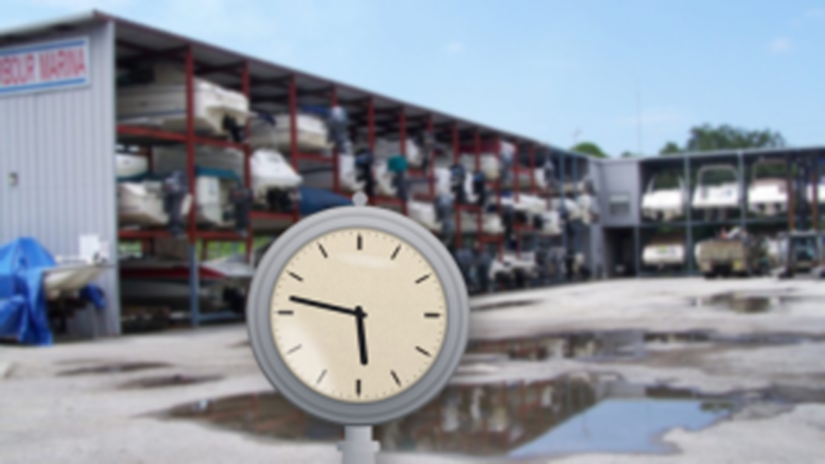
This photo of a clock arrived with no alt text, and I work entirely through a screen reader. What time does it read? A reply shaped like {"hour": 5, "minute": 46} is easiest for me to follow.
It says {"hour": 5, "minute": 47}
